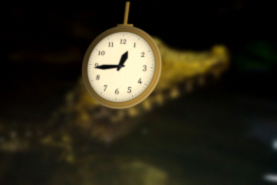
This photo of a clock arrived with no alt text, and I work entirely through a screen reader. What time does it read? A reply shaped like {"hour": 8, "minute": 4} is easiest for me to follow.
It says {"hour": 12, "minute": 44}
